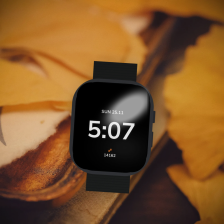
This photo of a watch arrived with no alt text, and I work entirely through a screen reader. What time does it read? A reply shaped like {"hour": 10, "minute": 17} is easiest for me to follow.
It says {"hour": 5, "minute": 7}
